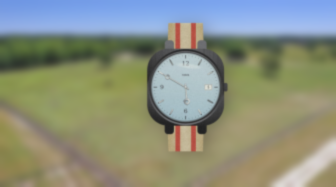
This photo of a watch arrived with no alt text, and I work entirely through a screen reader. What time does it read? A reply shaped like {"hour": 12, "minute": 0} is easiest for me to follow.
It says {"hour": 5, "minute": 50}
